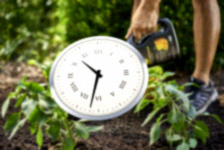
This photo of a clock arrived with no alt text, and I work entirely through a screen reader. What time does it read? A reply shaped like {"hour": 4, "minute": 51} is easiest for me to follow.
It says {"hour": 10, "minute": 32}
